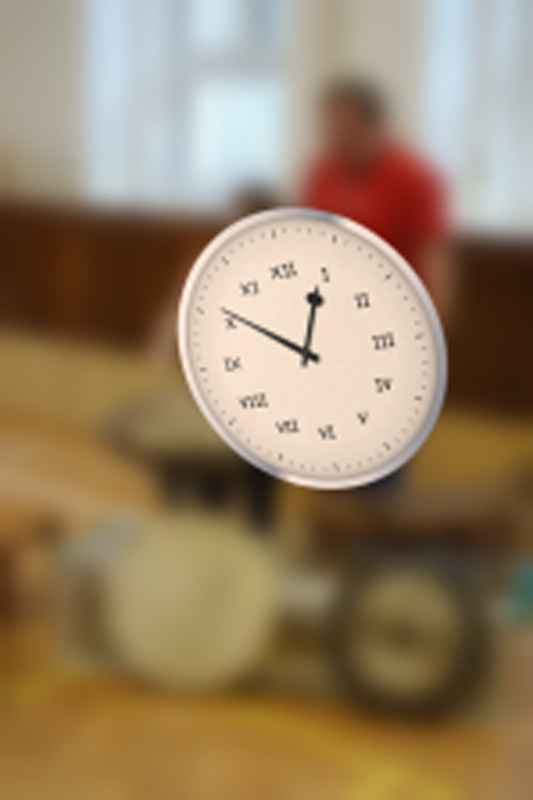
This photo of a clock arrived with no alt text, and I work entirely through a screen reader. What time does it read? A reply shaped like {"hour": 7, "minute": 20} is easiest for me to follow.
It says {"hour": 12, "minute": 51}
